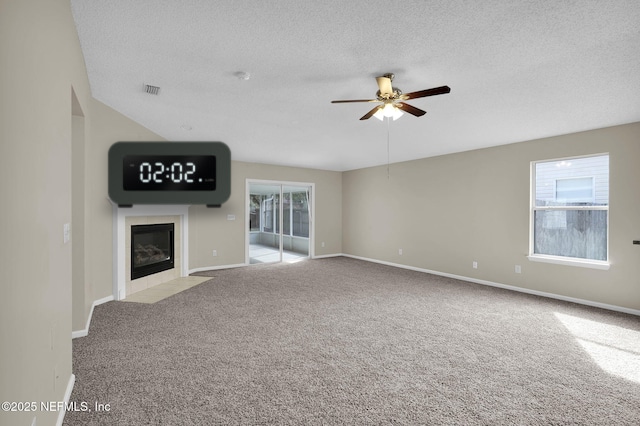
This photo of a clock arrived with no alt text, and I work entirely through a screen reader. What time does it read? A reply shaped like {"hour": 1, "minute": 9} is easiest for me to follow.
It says {"hour": 2, "minute": 2}
